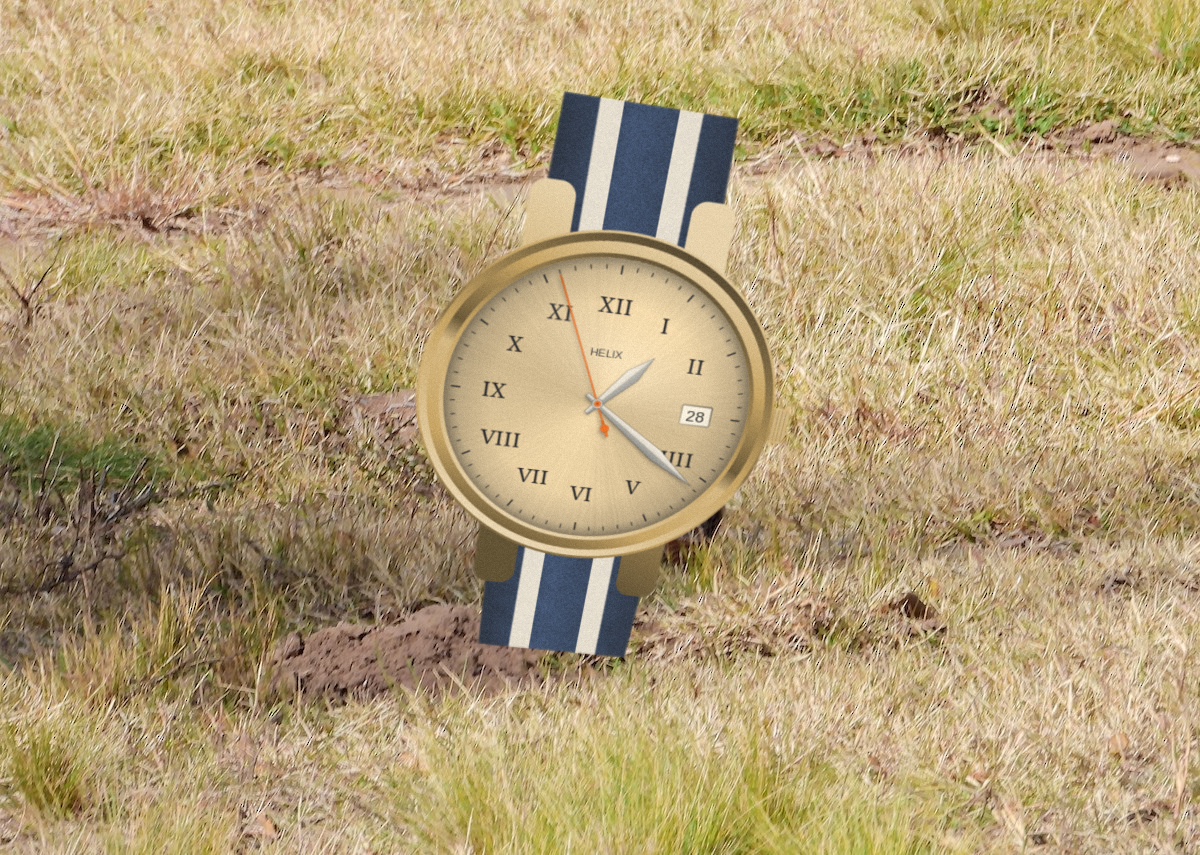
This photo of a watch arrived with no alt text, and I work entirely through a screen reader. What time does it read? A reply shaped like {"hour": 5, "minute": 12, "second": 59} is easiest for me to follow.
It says {"hour": 1, "minute": 20, "second": 56}
